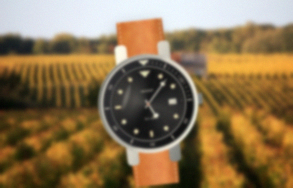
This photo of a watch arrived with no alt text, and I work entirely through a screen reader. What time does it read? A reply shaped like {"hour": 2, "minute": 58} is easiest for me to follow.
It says {"hour": 5, "minute": 7}
